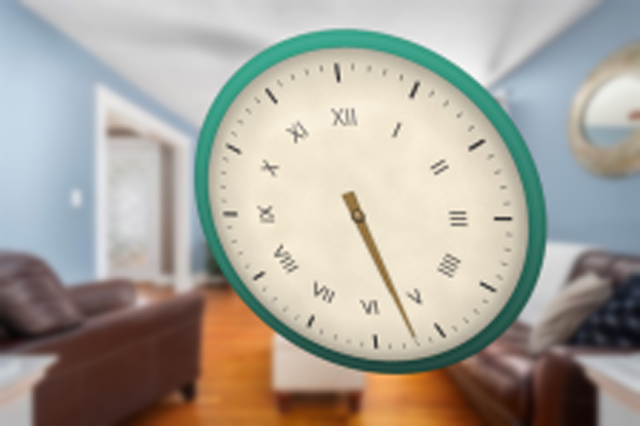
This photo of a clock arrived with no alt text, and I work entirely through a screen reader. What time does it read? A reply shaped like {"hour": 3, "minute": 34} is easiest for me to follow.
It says {"hour": 5, "minute": 27}
